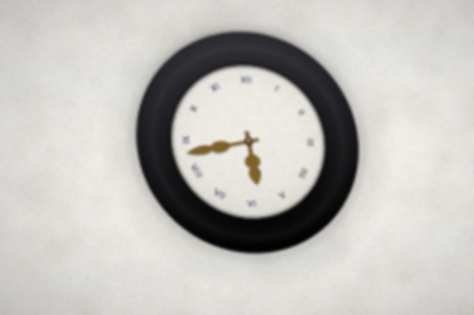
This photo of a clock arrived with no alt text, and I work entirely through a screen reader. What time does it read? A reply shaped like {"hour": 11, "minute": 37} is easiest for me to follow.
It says {"hour": 5, "minute": 43}
